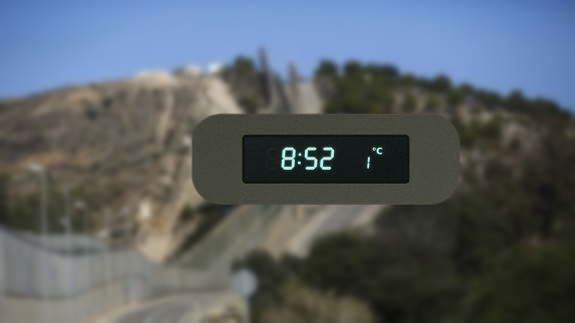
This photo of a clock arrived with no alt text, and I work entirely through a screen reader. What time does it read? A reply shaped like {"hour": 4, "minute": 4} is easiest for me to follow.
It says {"hour": 8, "minute": 52}
